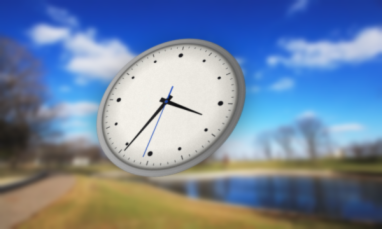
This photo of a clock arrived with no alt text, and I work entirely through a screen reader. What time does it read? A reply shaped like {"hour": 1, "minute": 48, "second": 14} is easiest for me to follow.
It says {"hour": 3, "minute": 34, "second": 31}
